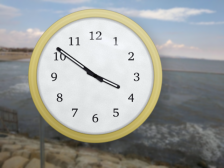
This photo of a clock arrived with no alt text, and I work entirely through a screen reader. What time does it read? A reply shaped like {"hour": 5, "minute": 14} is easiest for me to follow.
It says {"hour": 3, "minute": 51}
